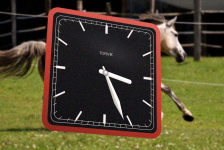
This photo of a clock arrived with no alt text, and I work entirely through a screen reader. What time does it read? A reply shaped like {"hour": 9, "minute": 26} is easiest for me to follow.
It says {"hour": 3, "minute": 26}
